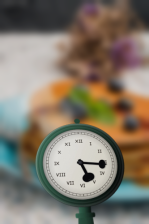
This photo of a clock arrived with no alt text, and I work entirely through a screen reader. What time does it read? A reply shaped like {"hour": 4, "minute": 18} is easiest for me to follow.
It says {"hour": 5, "minute": 16}
